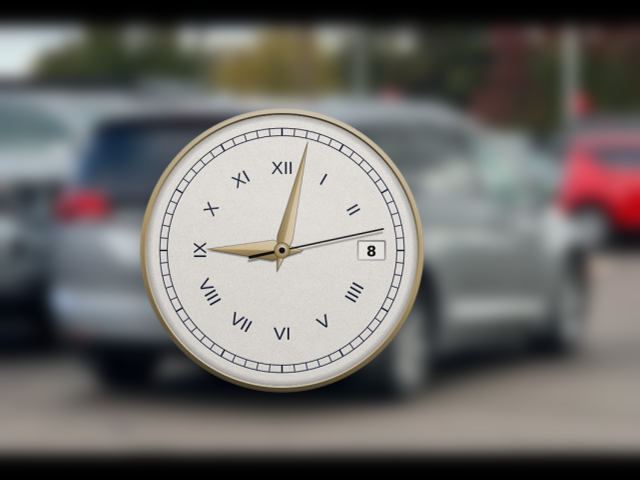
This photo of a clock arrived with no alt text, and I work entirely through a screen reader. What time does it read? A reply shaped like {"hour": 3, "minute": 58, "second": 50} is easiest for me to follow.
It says {"hour": 9, "minute": 2, "second": 13}
